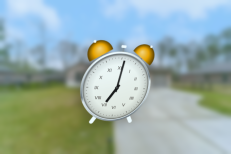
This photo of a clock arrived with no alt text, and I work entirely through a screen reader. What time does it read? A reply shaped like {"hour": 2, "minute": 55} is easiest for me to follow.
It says {"hour": 7, "minute": 1}
